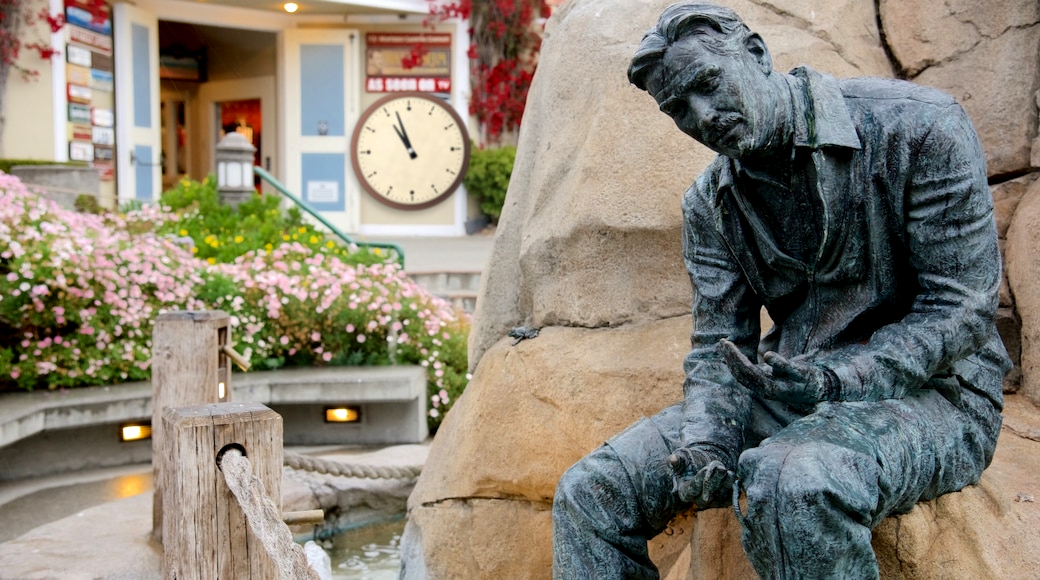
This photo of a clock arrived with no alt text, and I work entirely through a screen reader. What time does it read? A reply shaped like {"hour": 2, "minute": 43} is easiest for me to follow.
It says {"hour": 10, "minute": 57}
